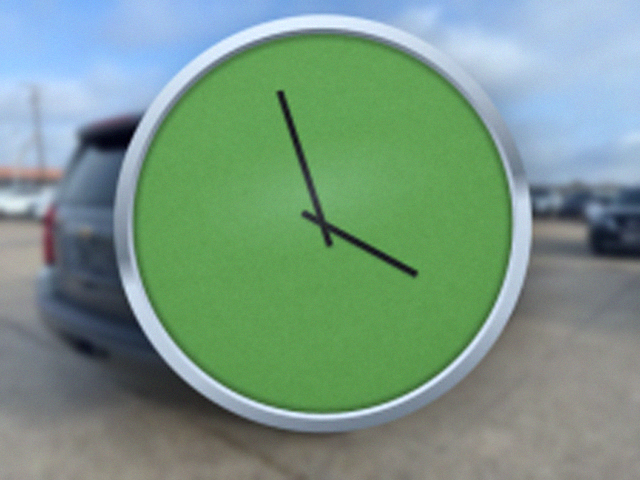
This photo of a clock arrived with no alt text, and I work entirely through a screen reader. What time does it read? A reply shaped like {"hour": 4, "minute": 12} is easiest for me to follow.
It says {"hour": 3, "minute": 57}
